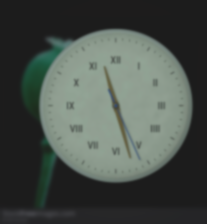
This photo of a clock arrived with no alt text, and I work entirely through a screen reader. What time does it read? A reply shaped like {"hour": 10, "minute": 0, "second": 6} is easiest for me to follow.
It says {"hour": 11, "minute": 27, "second": 26}
